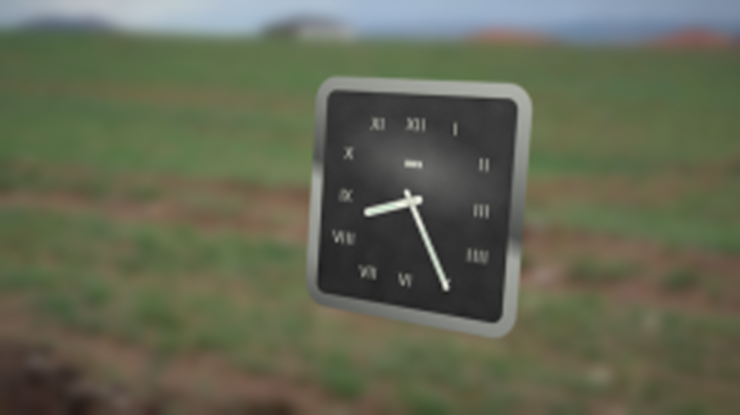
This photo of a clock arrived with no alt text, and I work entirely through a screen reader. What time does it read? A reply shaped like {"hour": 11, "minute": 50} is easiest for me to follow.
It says {"hour": 8, "minute": 25}
